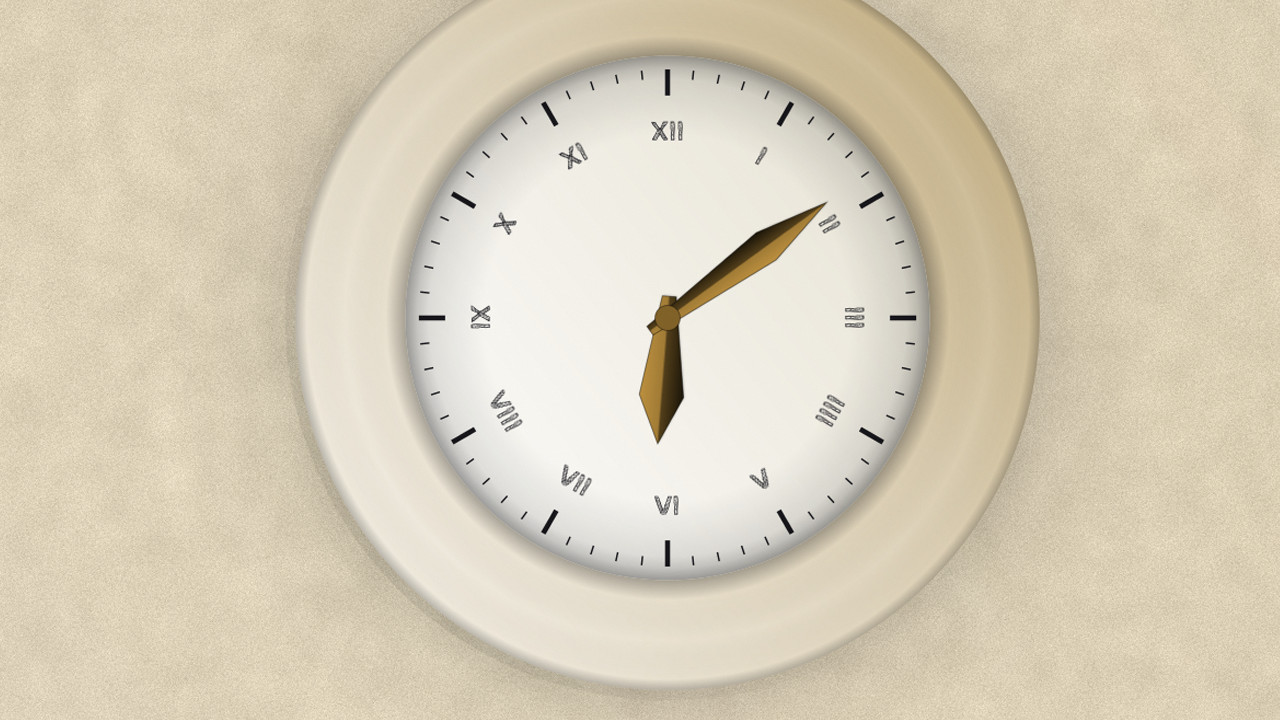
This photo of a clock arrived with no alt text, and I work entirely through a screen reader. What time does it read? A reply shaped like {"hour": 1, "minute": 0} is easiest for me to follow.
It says {"hour": 6, "minute": 9}
